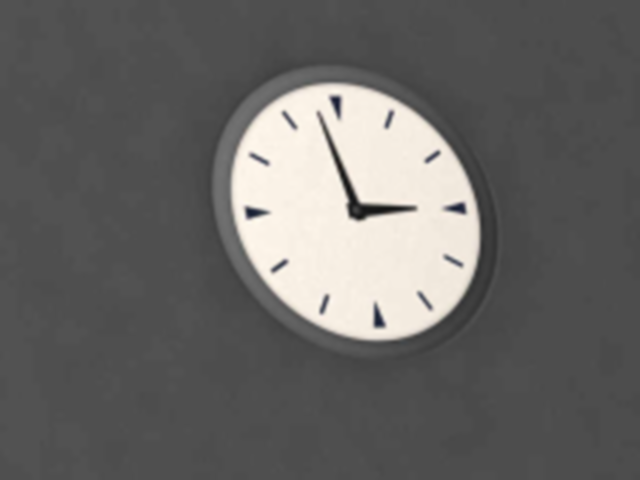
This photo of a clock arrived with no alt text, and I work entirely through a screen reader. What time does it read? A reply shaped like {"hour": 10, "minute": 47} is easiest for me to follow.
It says {"hour": 2, "minute": 58}
